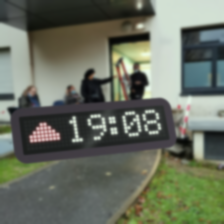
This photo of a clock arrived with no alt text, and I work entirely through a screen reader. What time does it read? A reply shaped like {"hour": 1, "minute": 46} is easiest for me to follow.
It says {"hour": 19, "minute": 8}
